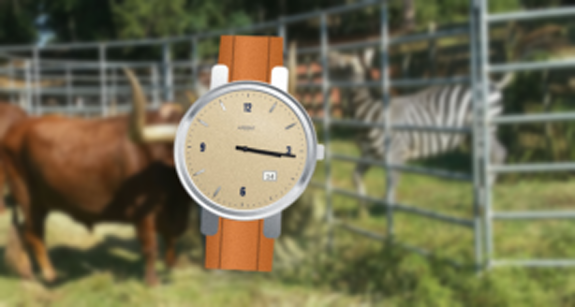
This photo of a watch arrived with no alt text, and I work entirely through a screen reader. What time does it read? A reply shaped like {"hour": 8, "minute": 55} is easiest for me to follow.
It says {"hour": 3, "minute": 16}
